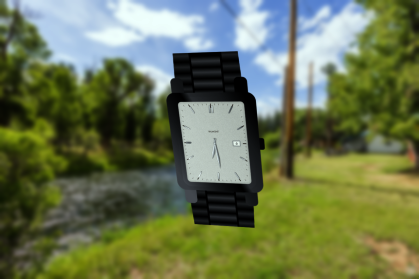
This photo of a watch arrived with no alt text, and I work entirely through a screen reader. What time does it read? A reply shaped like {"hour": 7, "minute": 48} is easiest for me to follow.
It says {"hour": 6, "minute": 29}
